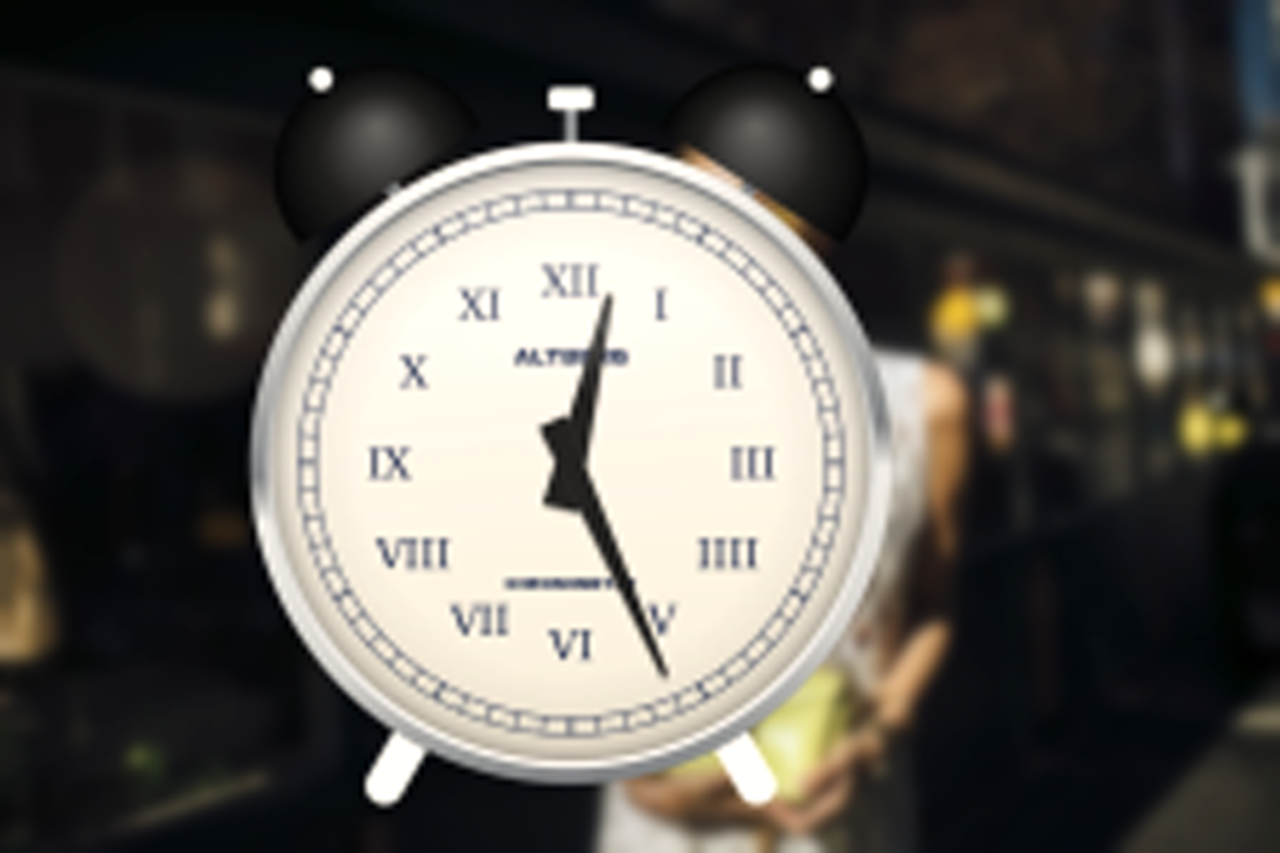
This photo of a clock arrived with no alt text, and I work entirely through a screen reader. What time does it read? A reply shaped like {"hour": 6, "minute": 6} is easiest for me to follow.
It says {"hour": 12, "minute": 26}
